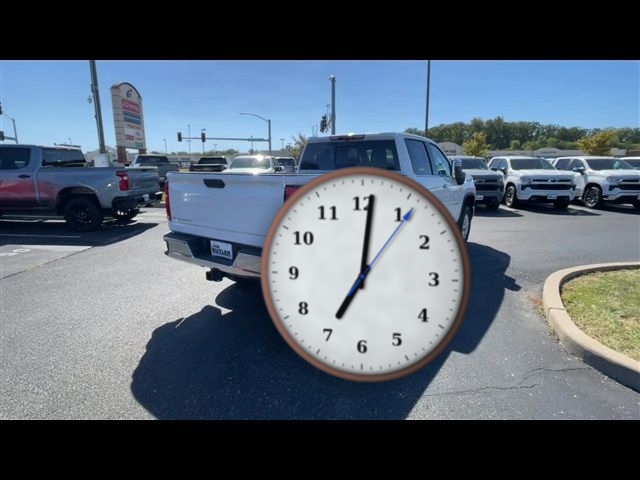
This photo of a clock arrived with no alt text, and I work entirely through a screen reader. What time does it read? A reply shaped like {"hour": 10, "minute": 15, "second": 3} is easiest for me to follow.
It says {"hour": 7, "minute": 1, "second": 6}
